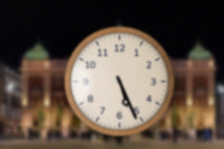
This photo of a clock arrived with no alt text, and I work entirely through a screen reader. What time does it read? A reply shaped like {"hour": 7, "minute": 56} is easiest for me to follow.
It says {"hour": 5, "minute": 26}
